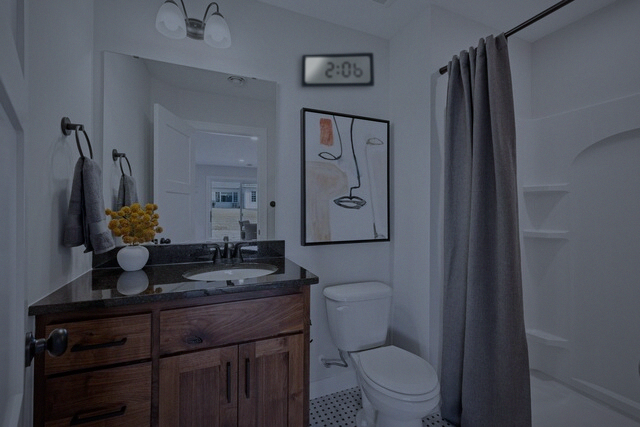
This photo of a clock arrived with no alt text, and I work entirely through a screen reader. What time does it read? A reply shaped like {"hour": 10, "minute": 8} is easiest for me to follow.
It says {"hour": 2, "minute": 6}
